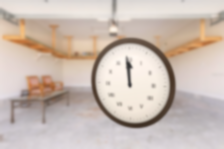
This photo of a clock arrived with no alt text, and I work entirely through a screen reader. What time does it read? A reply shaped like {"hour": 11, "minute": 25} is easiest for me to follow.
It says {"hour": 11, "minute": 59}
